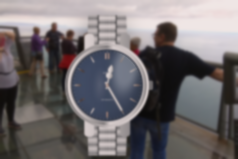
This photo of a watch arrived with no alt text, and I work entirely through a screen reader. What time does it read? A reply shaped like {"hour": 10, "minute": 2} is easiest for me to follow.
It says {"hour": 12, "minute": 25}
